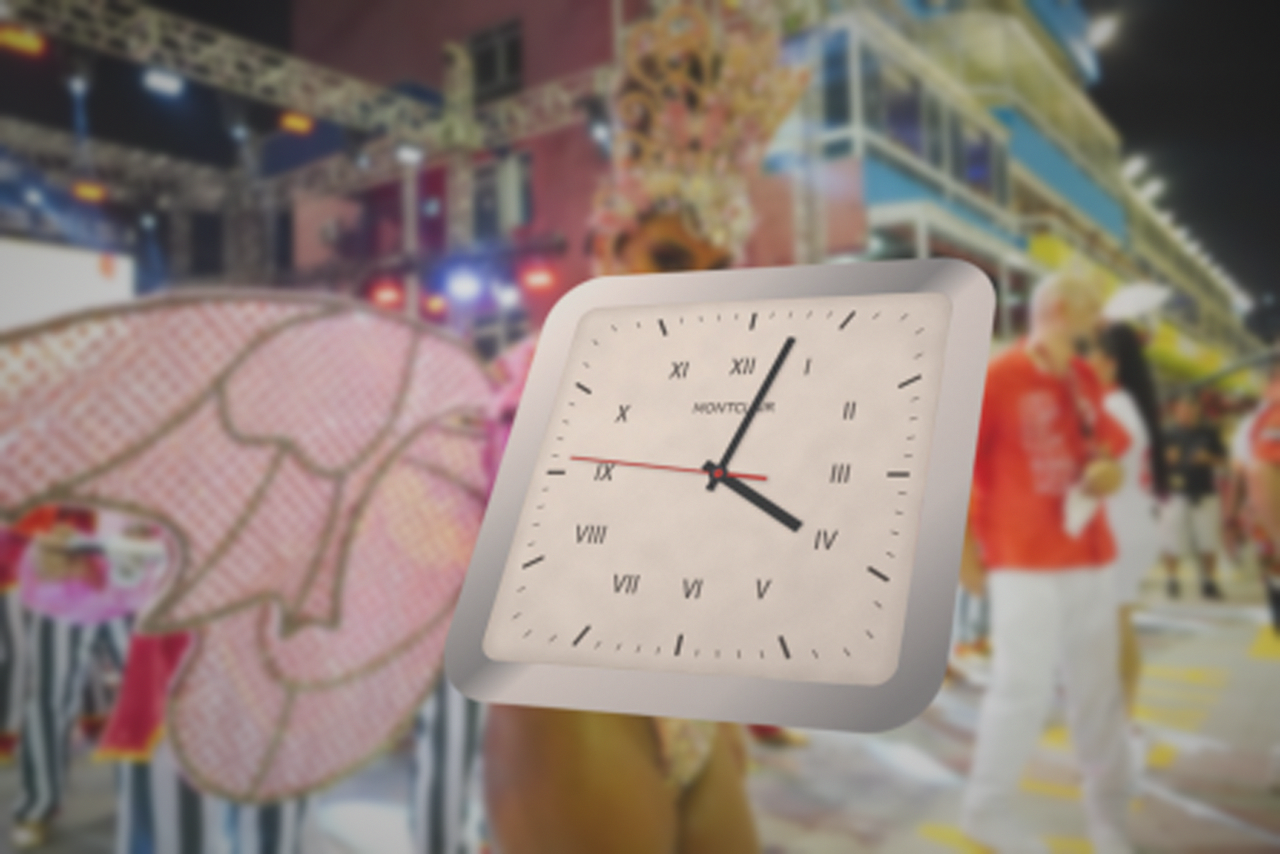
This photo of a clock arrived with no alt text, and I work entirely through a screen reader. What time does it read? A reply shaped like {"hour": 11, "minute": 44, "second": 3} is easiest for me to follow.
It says {"hour": 4, "minute": 2, "second": 46}
